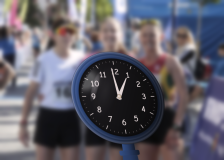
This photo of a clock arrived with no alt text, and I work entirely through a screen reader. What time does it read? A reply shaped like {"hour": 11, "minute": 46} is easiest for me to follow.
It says {"hour": 12, "minute": 59}
